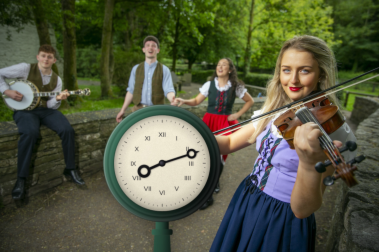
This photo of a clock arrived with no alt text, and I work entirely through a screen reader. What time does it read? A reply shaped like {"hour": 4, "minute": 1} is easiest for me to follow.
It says {"hour": 8, "minute": 12}
